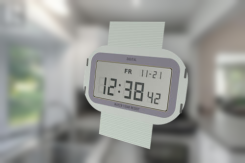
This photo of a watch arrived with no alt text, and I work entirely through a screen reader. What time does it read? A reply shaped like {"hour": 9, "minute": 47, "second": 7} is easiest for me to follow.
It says {"hour": 12, "minute": 38, "second": 42}
